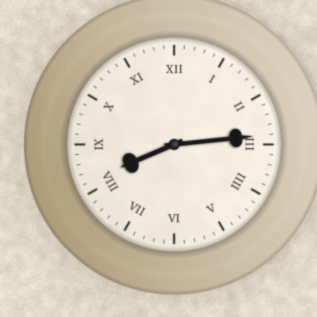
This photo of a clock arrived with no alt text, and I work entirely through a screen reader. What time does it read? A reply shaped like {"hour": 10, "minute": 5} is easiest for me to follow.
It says {"hour": 8, "minute": 14}
